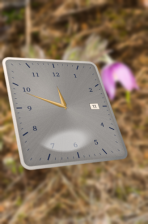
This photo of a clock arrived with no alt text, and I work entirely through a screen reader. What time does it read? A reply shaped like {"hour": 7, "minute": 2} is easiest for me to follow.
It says {"hour": 11, "minute": 49}
